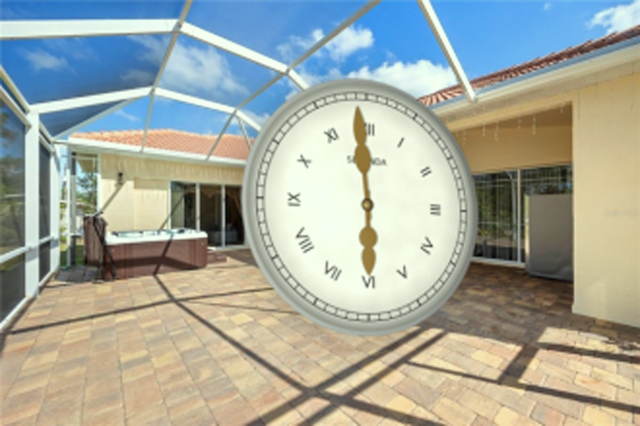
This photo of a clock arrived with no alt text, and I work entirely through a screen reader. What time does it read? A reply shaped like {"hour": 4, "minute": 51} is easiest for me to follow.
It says {"hour": 5, "minute": 59}
